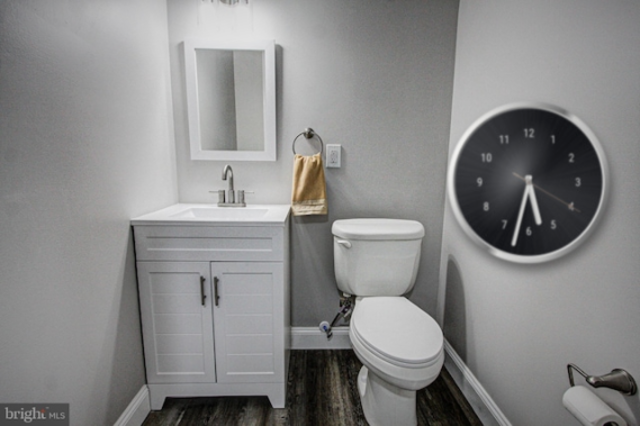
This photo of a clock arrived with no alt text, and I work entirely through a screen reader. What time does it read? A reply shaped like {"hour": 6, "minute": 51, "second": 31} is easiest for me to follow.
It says {"hour": 5, "minute": 32, "second": 20}
